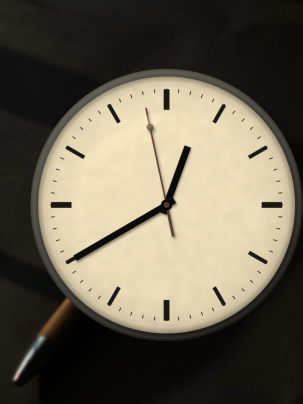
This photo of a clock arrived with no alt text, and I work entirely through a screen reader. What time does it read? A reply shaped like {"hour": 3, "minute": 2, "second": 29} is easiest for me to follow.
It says {"hour": 12, "minute": 39, "second": 58}
